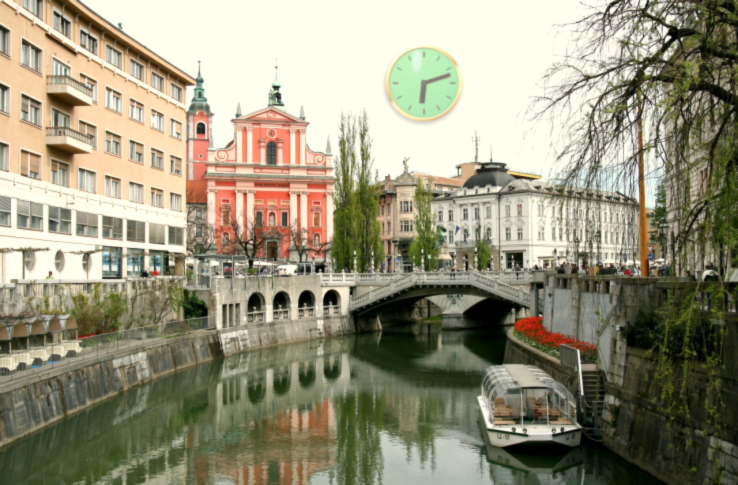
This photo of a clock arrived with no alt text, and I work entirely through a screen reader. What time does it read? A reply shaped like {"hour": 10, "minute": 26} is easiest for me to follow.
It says {"hour": 6, "minute": 12}
